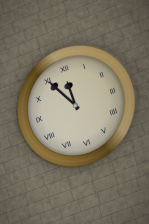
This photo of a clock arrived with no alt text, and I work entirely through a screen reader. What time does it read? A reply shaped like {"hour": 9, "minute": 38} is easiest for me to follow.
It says {"hour": 11, "minute": 55}
